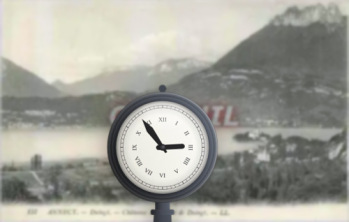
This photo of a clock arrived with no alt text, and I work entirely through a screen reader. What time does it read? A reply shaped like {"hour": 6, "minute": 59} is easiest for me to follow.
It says {"hour": 2, "minute": 54}
